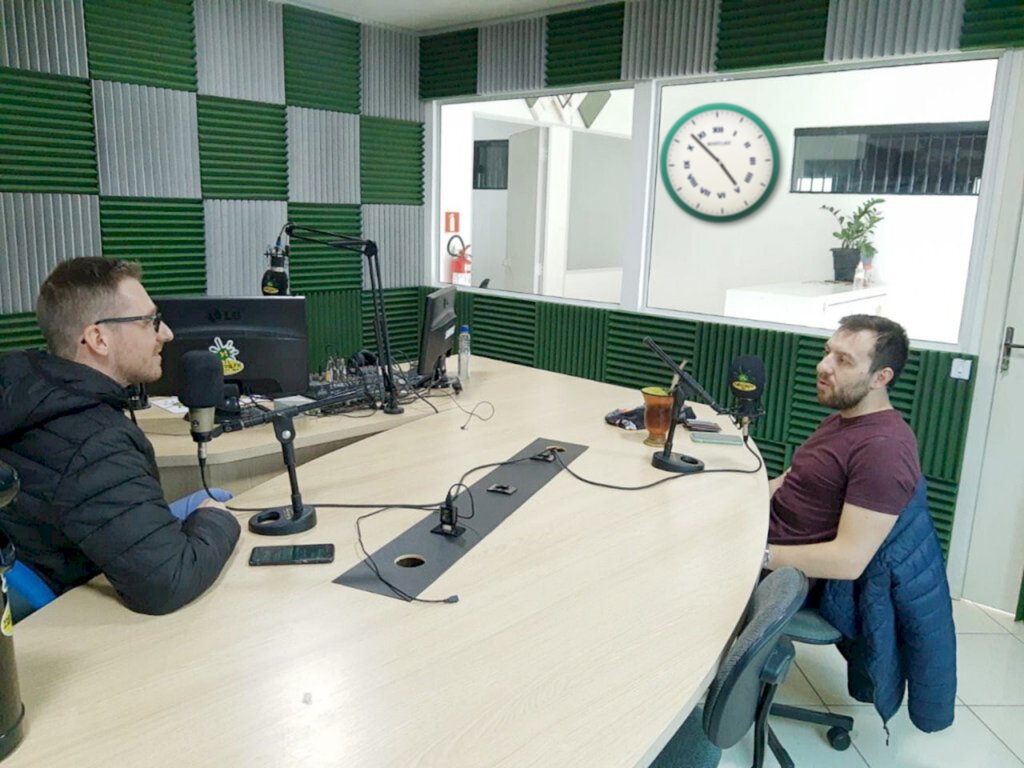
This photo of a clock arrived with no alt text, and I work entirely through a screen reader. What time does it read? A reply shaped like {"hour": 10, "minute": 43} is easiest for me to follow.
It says {"hour": 4, "minute": 53}
